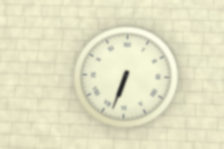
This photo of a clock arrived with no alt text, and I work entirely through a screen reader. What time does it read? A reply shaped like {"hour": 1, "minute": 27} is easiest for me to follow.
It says {"hour": 6, "minute": 33}
